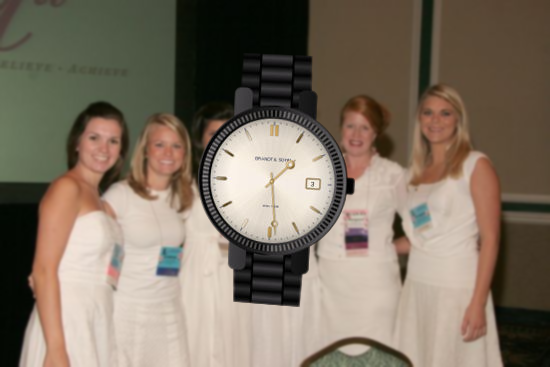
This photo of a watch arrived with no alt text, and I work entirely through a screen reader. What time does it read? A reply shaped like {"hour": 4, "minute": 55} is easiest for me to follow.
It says {"hour": 1, "minute": 29}
